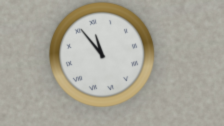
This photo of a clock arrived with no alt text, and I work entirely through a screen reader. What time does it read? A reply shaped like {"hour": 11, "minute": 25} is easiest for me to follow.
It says {"hour": 11, "minute": 56}
